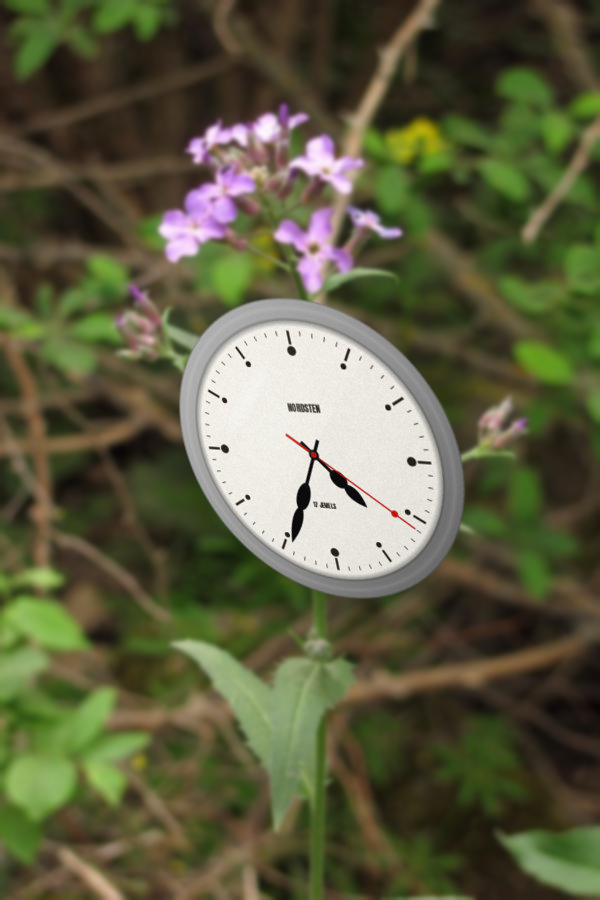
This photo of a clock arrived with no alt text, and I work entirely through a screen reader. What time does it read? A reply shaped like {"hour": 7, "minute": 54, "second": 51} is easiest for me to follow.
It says {"hour": 4, "minute": 34, "second": 21}
